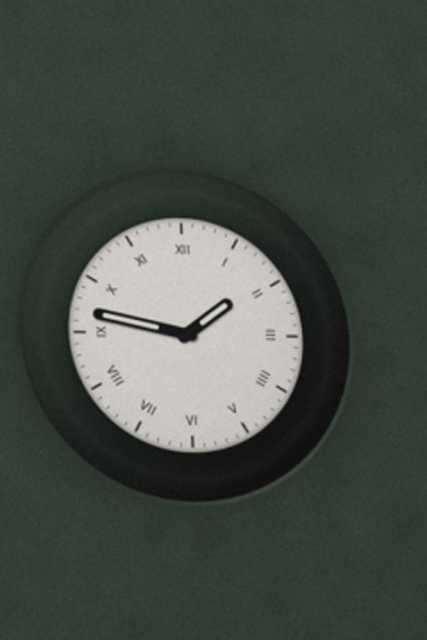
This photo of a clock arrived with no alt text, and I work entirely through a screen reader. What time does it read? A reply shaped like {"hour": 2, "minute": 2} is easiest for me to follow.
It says {"hour": 1, "minute": 47}
